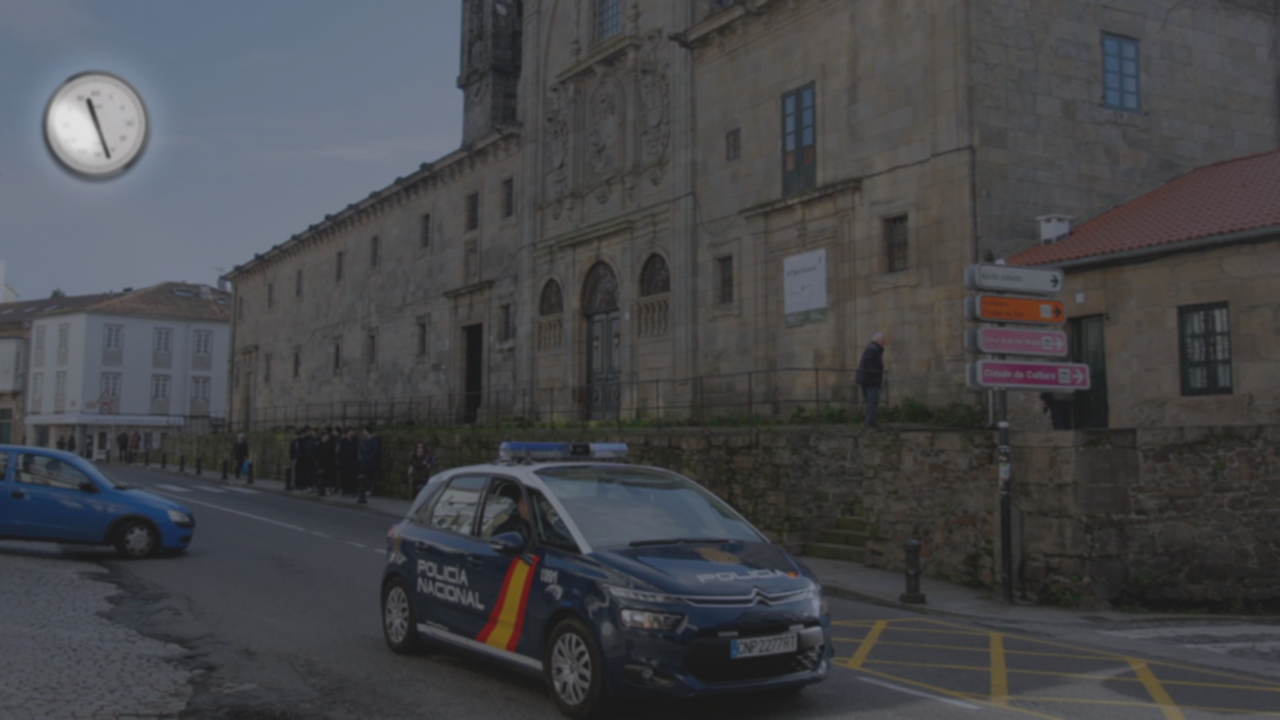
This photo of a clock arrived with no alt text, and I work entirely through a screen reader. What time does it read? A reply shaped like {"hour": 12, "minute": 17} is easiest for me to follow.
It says {"hour": 11, "minute": 27}
